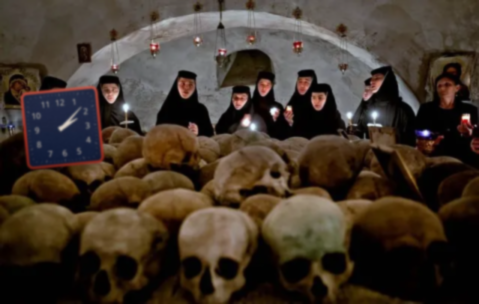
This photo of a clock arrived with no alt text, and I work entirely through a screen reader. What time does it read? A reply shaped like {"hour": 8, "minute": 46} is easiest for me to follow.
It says {"hour": 2, "minute": 8}
